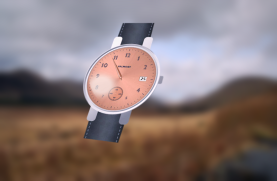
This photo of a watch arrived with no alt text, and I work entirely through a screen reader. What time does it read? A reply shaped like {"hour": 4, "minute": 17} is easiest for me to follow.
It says {"hour": 10, "minute": 54}
